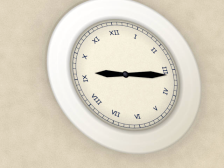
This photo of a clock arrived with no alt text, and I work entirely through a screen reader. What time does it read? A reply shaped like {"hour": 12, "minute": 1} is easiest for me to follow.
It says {"hour": 9, "minute": 16}
